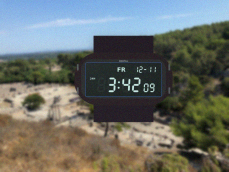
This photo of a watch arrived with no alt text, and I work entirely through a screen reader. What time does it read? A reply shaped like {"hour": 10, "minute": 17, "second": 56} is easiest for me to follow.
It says {"hour": 3, "minute": 42, "second": 9}
